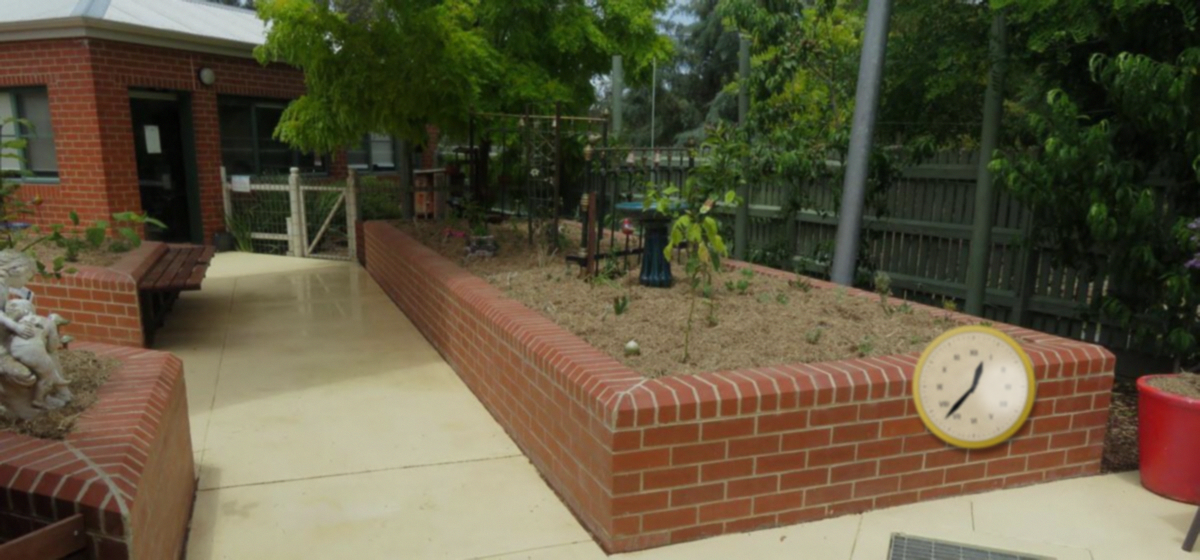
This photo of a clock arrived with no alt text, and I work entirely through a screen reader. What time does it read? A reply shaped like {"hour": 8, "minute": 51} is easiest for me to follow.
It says {"hour": 12, "minute": 37}
